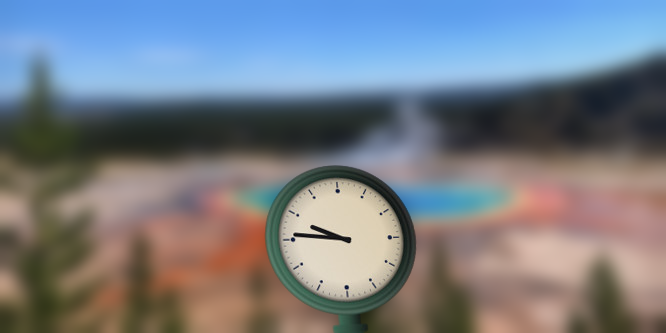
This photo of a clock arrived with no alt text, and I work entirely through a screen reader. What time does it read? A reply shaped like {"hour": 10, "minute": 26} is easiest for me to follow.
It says {"hour": 9, "minute": 46}
